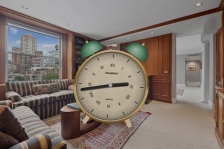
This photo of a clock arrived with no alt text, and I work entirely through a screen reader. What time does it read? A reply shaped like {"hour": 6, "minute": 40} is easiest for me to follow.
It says {"hour": 2, "minute": 43}
